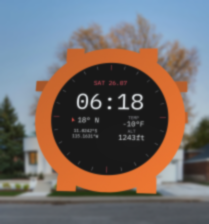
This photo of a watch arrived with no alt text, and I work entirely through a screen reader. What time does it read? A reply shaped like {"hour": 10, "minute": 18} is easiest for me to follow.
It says {"hour": 6, "minute": 18}
